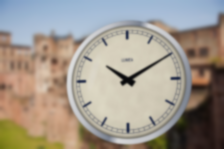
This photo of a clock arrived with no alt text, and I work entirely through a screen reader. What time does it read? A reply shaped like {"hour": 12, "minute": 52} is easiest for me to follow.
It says {"hour": 10, "minute": 10}
